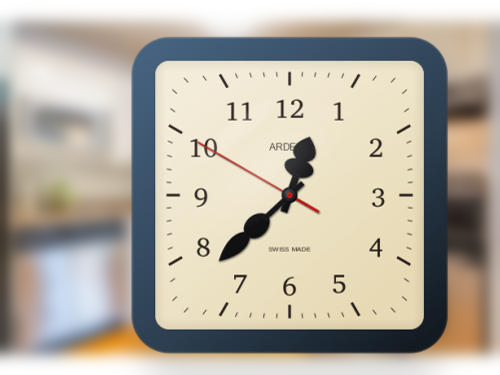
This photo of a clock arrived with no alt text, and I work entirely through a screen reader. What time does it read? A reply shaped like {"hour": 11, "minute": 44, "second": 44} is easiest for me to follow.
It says {"hour": 12, "minute": 37, "second": 50}
